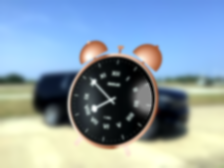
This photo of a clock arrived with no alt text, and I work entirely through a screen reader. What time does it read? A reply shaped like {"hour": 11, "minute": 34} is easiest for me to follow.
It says {"hour": 7, "minute": 51}
